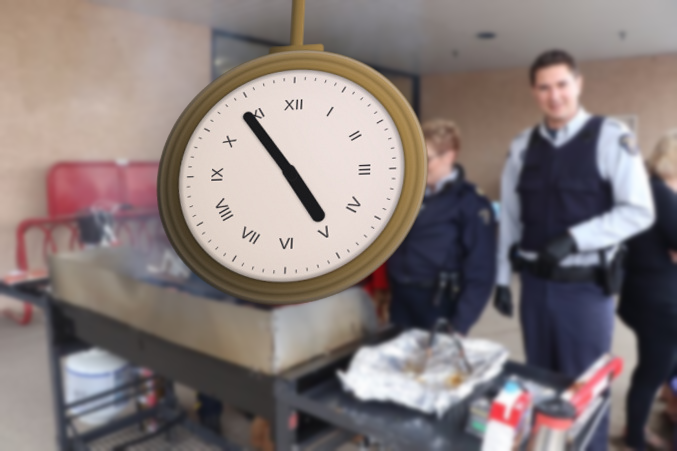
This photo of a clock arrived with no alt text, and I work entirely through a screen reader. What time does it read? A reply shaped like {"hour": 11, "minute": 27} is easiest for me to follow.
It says {"hour": 4, "minute": 54}
